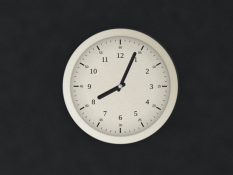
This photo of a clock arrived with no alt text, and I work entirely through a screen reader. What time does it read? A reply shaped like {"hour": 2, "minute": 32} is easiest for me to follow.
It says {"hour": 8, "minute": 4}
